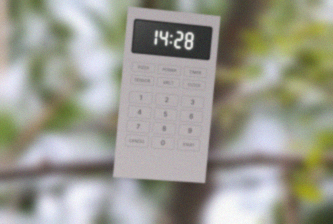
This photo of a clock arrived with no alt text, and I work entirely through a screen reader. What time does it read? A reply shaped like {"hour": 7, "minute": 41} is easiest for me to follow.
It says {"hour": 14, "minute": 28}
